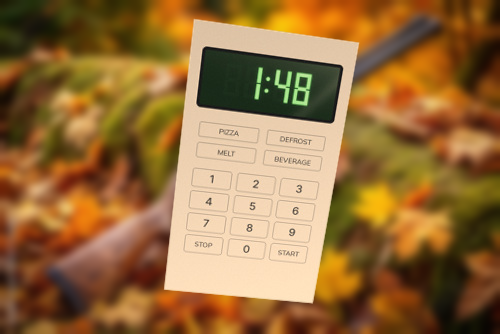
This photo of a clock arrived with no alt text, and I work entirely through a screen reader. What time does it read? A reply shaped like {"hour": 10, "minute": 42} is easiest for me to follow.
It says {"hour": 1, "minute": 48}
